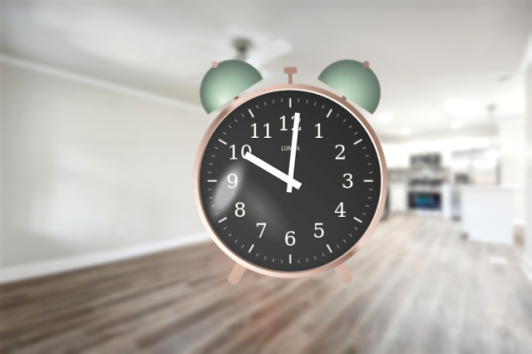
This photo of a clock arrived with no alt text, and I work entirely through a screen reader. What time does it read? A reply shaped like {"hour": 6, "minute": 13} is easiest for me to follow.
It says {"hour": 10, "minute": 1}
